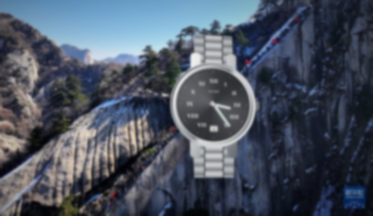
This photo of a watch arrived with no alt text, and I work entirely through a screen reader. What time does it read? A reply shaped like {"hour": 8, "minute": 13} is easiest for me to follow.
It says {"hour": 3, "minute": 24}
